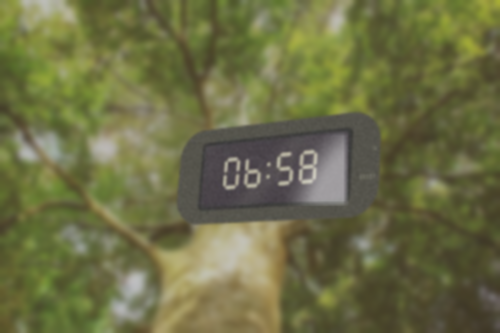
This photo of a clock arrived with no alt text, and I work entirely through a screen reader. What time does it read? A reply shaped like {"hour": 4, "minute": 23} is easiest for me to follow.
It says {"hour": 6, "minute": 58}
